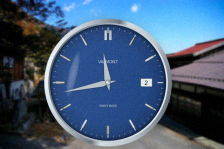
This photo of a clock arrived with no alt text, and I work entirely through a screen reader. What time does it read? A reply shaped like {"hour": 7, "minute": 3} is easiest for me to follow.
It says {"hour": 11, "minute": 43}
